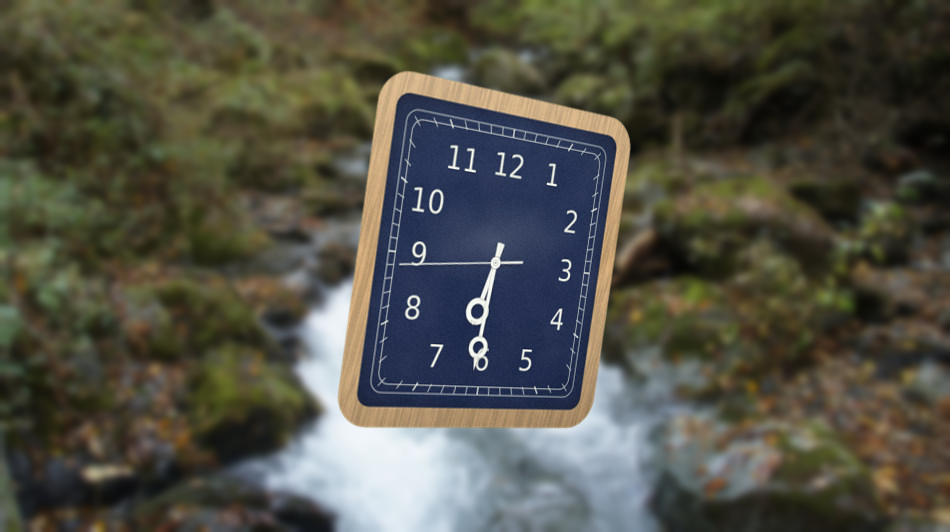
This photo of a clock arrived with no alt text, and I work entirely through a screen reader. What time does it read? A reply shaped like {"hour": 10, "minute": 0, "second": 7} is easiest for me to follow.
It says {"hour": 6, "minute": 30, "second": 44}
